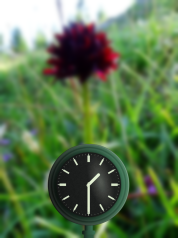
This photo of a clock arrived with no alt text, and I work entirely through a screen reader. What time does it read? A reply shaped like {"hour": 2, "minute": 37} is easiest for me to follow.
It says {"hour": 1, "minute": 30}
